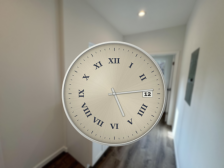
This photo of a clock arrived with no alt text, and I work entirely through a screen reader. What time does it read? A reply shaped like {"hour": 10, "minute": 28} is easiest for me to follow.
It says {"hour": 5, "minute": 14}
